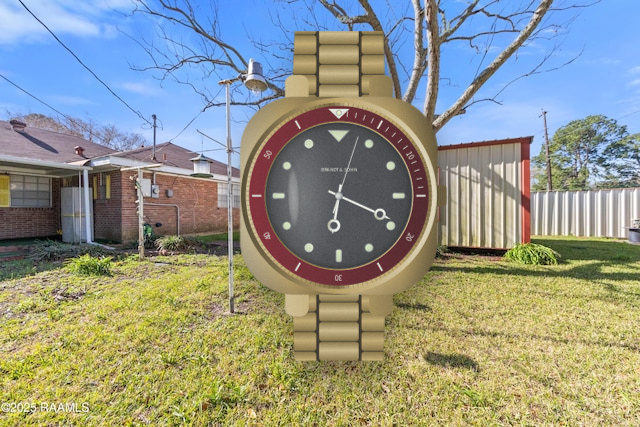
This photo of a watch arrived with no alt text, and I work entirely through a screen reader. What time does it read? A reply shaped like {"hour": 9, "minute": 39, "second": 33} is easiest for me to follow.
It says {"hour": 6, "minute": 19, "second": 3}
